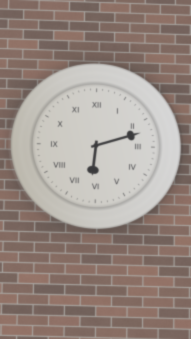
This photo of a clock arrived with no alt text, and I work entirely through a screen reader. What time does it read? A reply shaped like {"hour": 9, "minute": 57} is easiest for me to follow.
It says {"hour": 6, "minute": 12}
